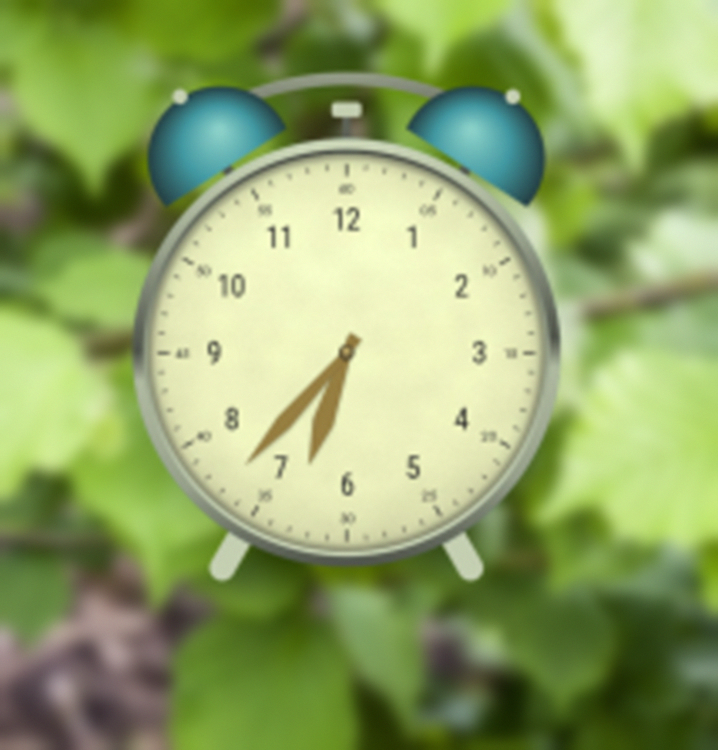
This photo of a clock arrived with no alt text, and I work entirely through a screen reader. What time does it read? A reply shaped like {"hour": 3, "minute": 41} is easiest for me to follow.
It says {"hour": 6, "minute": 37}
